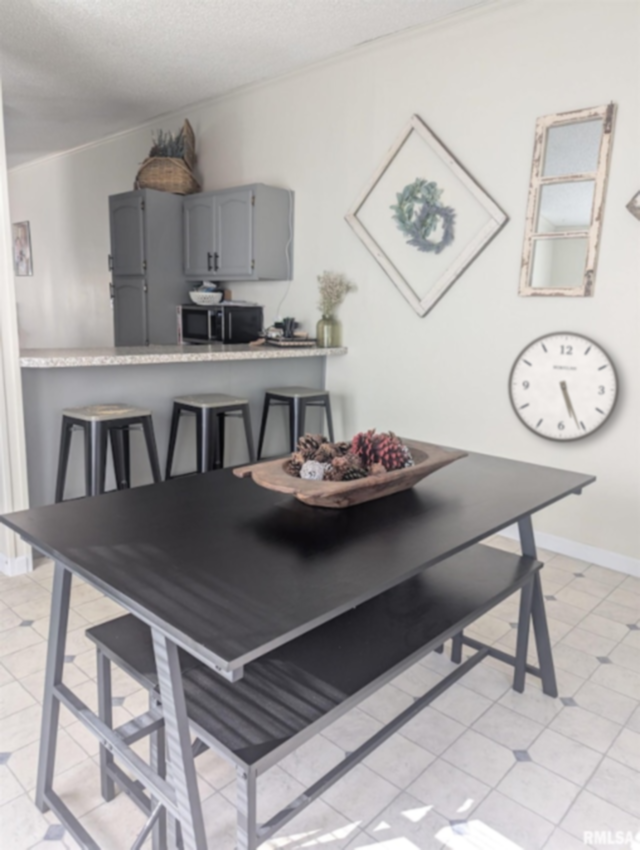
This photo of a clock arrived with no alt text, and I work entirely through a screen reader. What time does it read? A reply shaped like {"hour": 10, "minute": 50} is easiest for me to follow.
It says {"hour": 5, "minute": 26}
